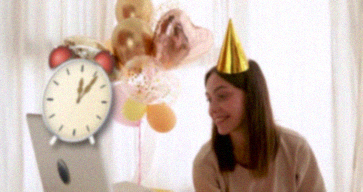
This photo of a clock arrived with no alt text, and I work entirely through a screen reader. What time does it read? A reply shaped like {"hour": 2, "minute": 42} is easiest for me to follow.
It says {"hour": 12, "minute": 6}
